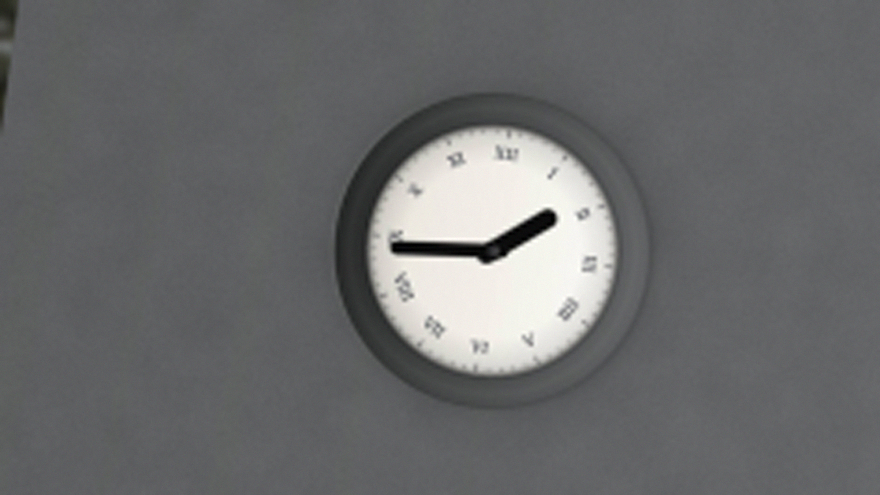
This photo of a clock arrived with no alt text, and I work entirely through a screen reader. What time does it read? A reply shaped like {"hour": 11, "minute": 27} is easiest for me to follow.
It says {"hour": 1, "minute": 44}
